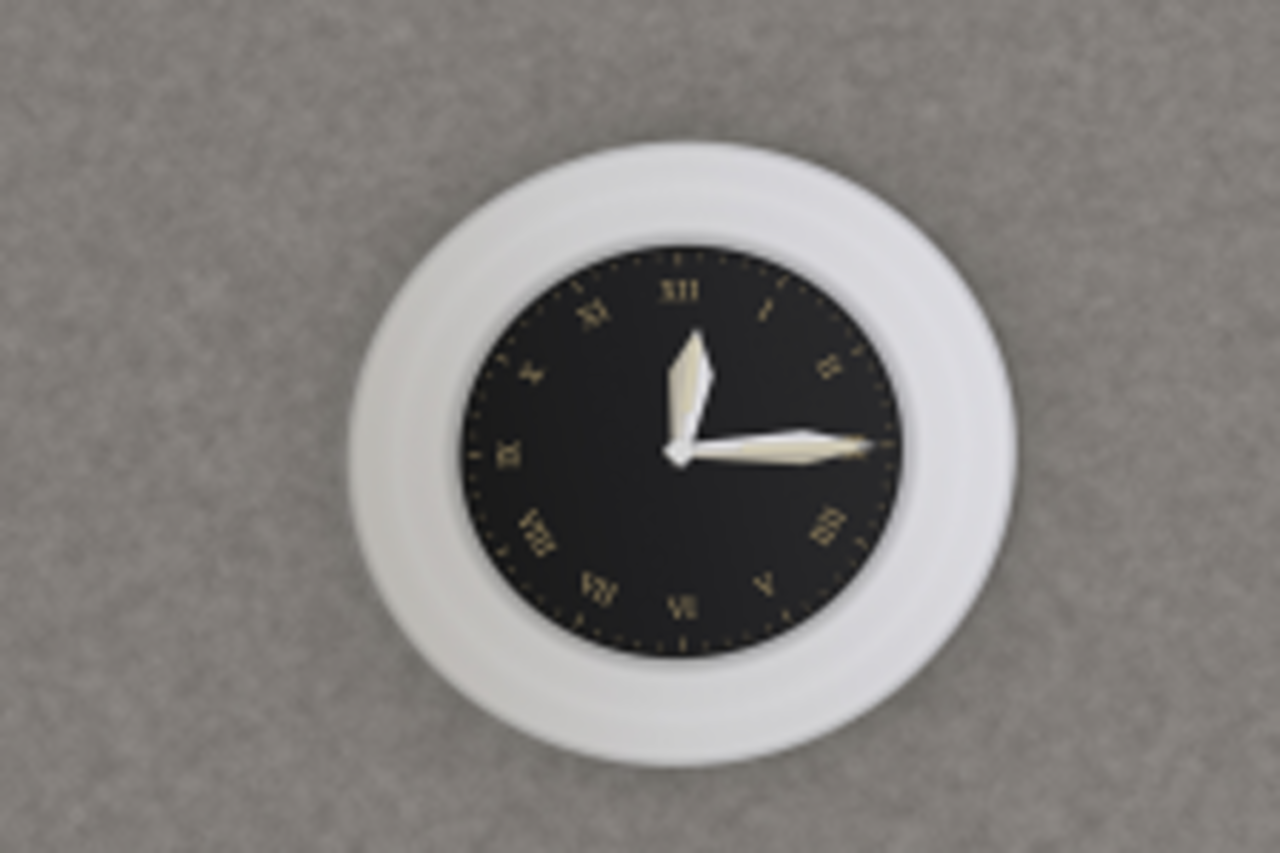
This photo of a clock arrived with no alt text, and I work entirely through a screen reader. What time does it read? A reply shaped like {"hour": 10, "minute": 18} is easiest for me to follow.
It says {"hour": 12, "minute": 15}
